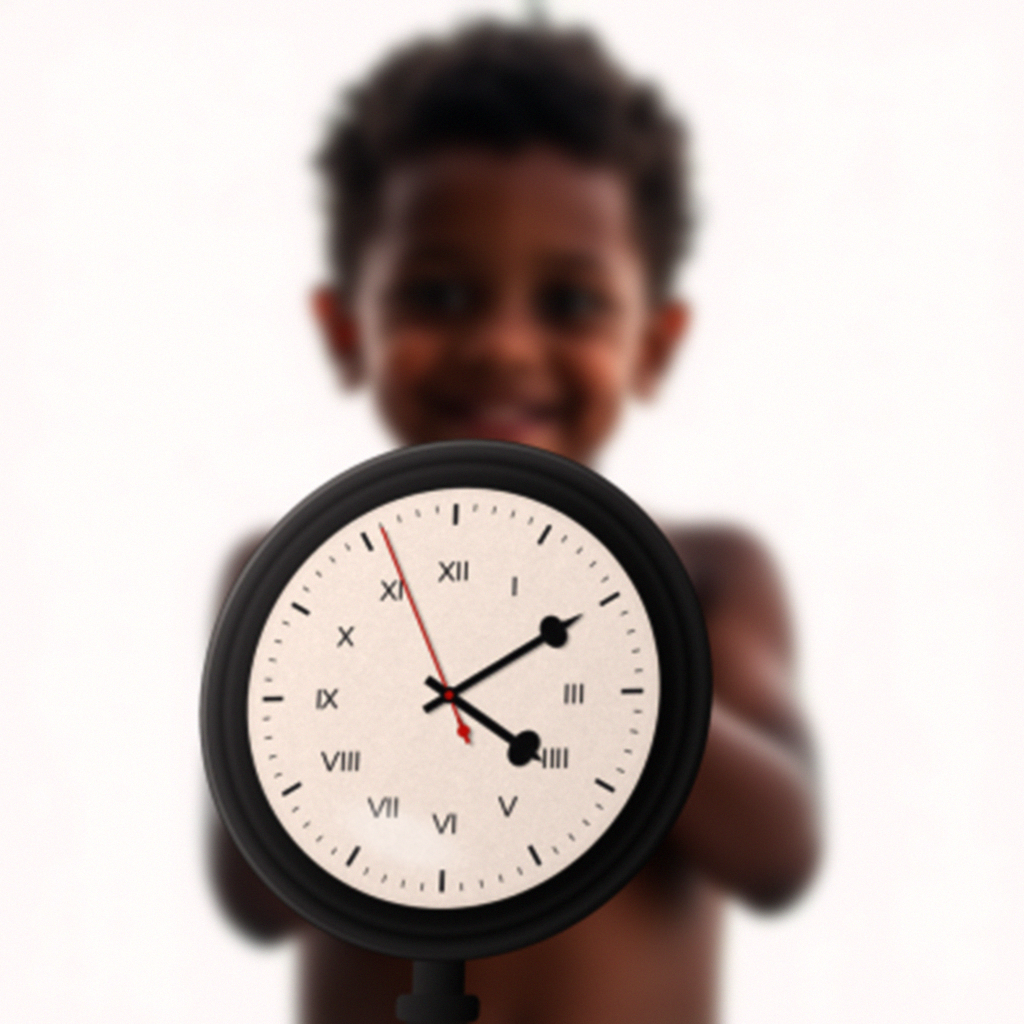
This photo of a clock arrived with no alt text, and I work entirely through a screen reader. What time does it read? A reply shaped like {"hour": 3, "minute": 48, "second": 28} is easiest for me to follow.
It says {"hour": 4, "minute": 9, "second": 56}
